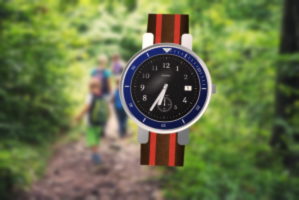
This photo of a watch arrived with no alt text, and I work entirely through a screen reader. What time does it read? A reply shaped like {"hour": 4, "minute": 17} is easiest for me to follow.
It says {"hour": 6, "minute": 35}
